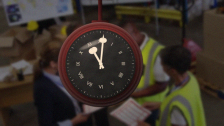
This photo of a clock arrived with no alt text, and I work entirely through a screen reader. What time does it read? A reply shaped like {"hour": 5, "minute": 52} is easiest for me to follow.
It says {"hour": 11, "minute": 1}
